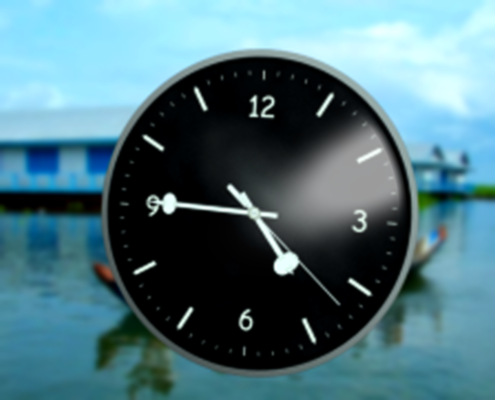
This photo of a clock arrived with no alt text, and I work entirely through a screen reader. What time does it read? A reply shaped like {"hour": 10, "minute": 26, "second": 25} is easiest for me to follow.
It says {"hour": 4, "minute": 45, "second": 22}
